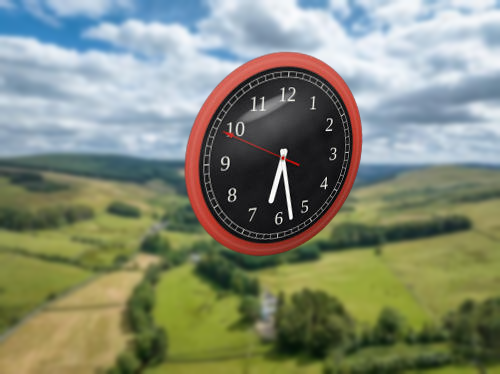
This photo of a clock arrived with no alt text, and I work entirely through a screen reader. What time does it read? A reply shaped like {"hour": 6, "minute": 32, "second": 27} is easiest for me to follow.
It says {"hour": 6, "minute": 27, "second": 49}
